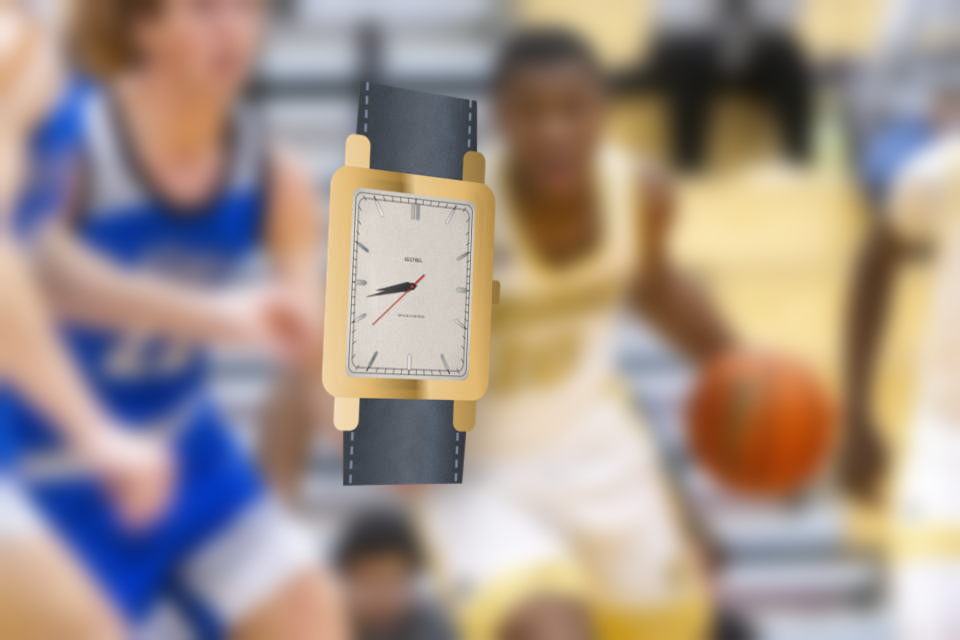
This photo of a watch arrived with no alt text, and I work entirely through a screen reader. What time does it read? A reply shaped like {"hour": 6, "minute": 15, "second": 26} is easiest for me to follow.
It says {"hour": 8, "minute": 42, "second": 38}
